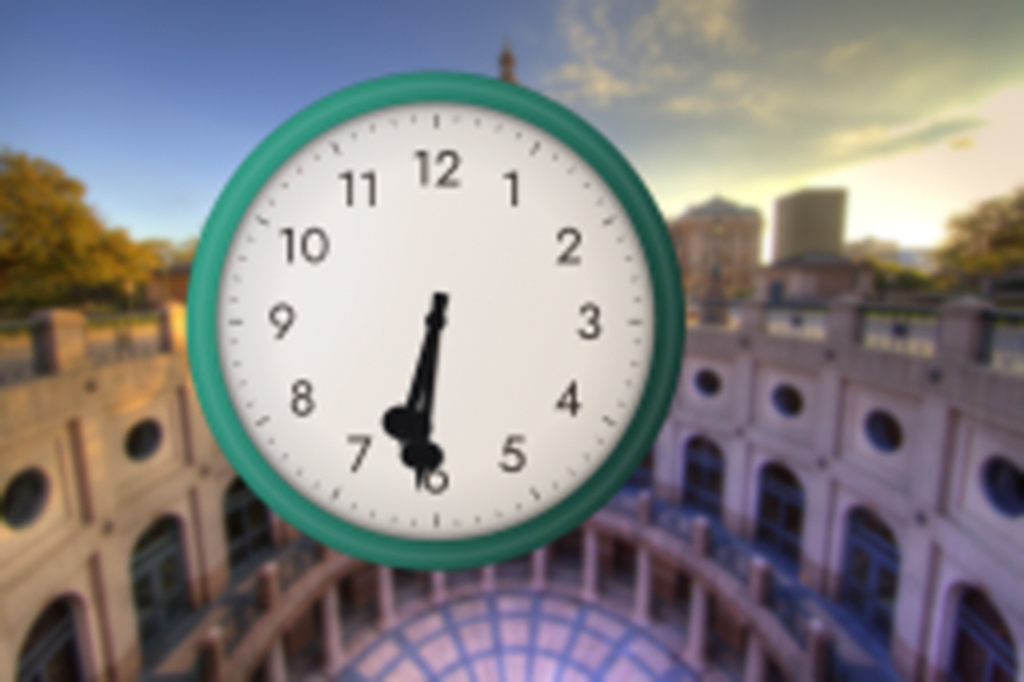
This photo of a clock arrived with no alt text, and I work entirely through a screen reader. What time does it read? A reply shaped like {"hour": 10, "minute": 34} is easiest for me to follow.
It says {"hour": 6, "minute": 31}
